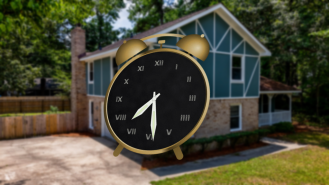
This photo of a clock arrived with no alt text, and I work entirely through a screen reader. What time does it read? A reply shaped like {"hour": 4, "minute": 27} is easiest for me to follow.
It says {"hour": 7, "minute": 29}
